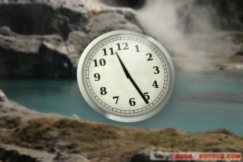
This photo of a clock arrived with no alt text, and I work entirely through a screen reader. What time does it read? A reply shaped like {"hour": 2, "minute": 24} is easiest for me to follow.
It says {"hour": 11, "minute": 26}
